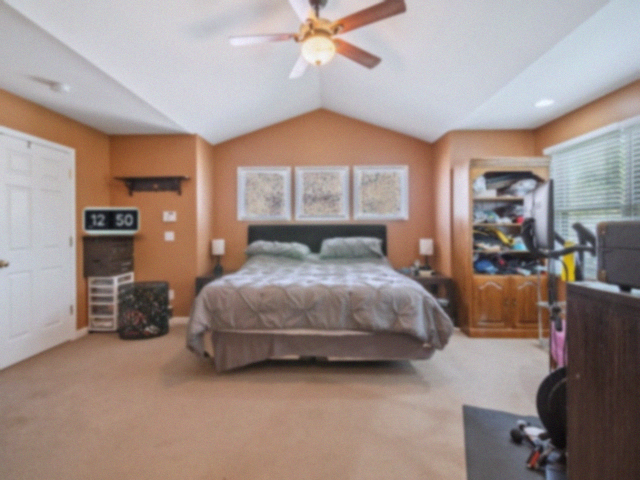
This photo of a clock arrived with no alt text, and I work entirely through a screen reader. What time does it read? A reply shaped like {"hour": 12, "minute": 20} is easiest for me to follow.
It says {"hour": 12, "minute": 50}
